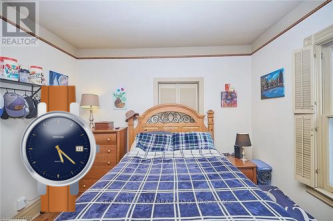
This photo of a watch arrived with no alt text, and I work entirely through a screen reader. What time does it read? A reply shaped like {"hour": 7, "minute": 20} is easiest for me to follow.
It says {"hour": 5, "minute": 22}
